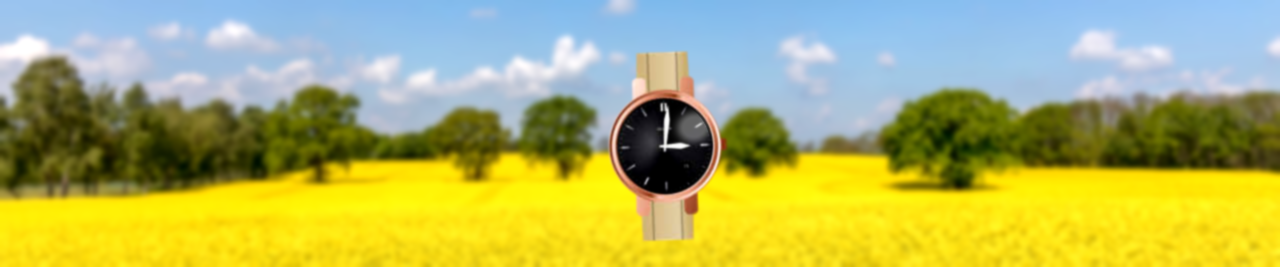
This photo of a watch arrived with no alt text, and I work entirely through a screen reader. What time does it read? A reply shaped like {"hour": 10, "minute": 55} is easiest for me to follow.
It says {"hour": 3, "minute": 1}
